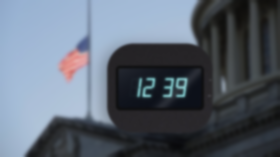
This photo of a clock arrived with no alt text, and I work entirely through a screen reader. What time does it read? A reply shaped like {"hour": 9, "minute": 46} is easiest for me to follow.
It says {"hour": 12, "minute": 39}
